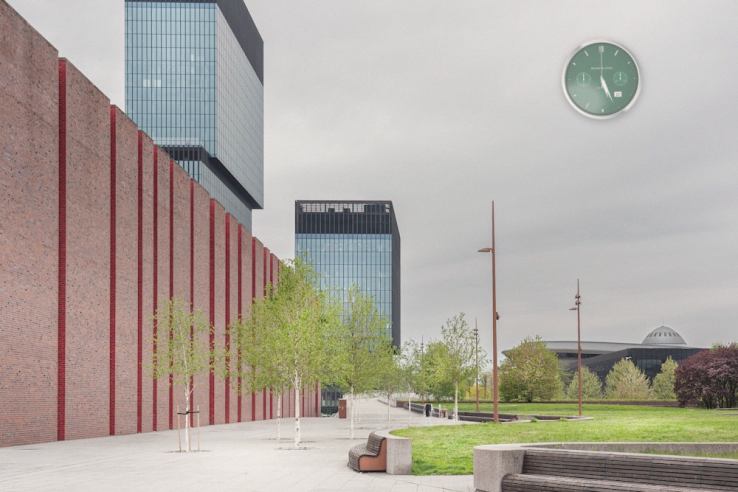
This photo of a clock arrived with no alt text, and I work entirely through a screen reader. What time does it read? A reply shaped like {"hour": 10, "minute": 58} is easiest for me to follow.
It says {"hour": 5, "minute": 26}
